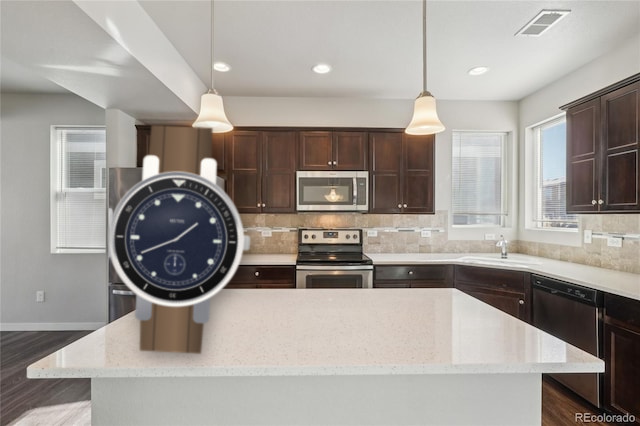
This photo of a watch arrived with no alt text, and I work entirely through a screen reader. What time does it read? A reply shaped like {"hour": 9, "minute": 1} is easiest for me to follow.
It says {"hour": 1, "minute": 41}
